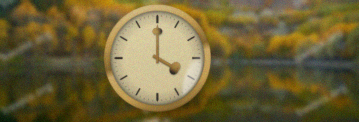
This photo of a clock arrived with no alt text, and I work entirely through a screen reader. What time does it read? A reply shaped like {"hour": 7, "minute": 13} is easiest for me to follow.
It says {"hour": 4, "minute": 0}
